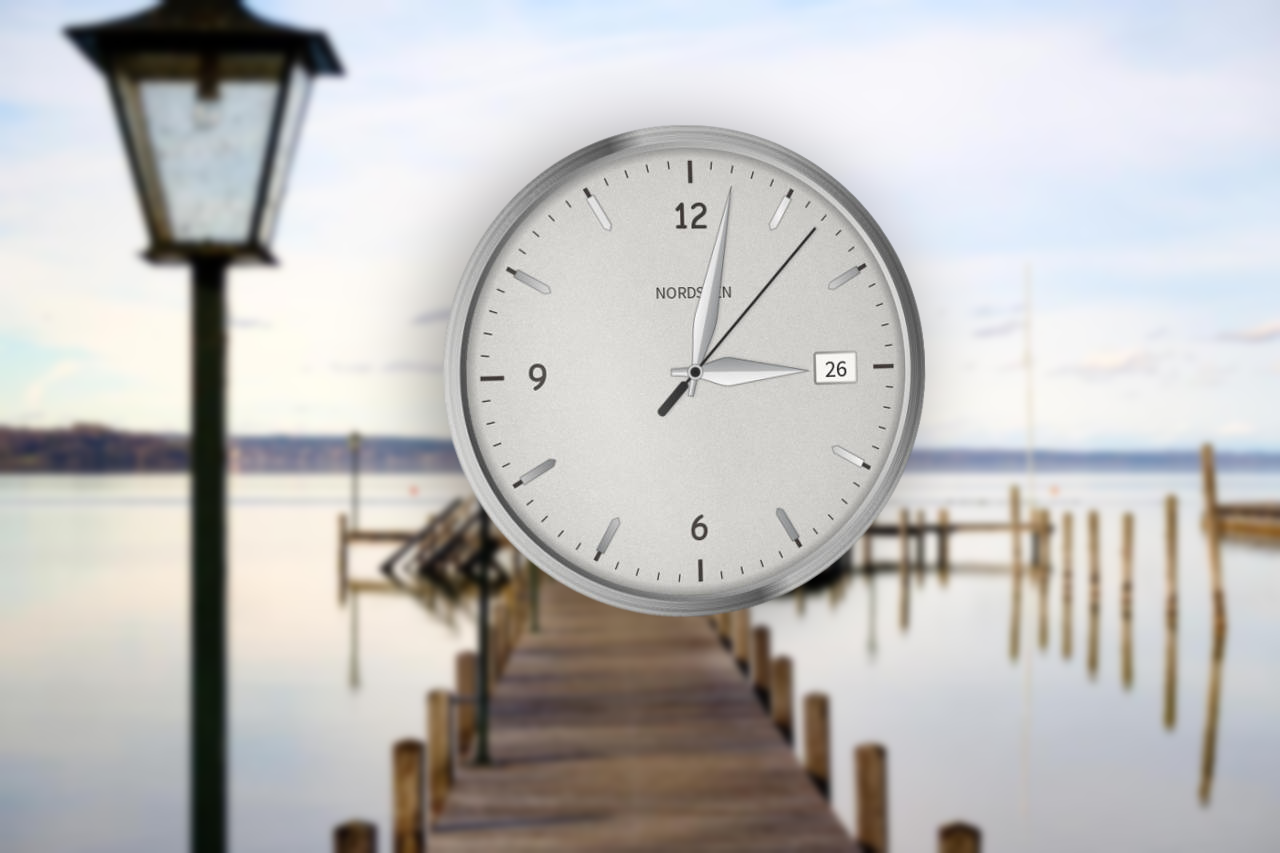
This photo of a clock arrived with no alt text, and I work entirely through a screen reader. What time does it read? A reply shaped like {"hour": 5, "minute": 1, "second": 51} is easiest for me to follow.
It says {"hour": 3, "minute": 2, "second": 7}
